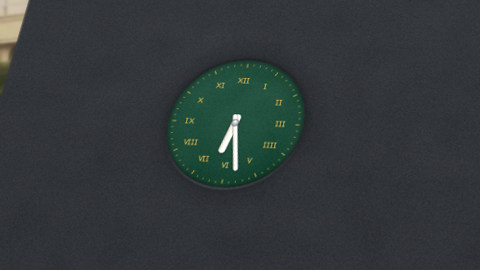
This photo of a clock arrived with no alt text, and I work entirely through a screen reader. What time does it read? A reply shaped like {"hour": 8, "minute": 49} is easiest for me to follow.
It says {"hour": 6, "minute": 28}
